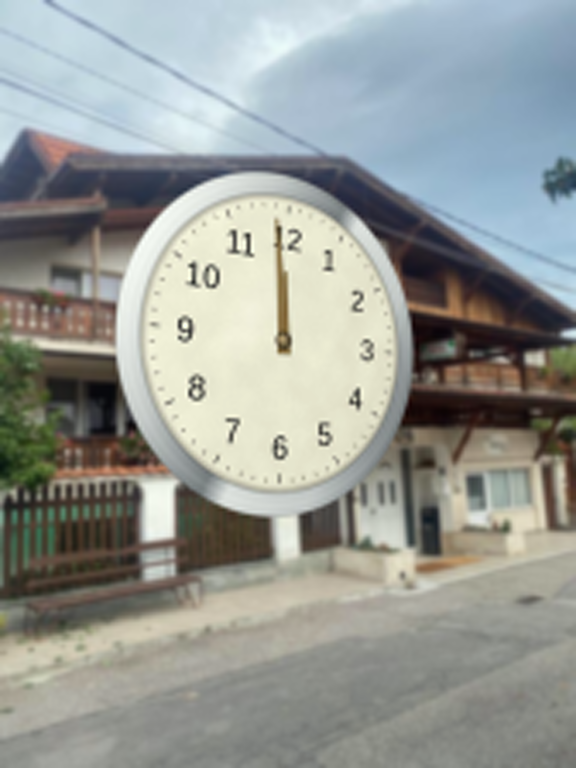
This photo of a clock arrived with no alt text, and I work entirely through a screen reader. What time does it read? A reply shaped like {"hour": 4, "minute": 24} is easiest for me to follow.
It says {"hour": 11, "minute": 59}
